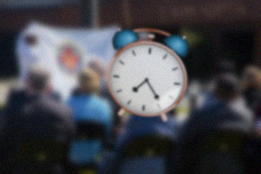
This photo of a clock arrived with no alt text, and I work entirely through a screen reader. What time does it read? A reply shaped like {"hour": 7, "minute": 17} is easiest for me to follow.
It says {"hour": 7, "minute": 24}
